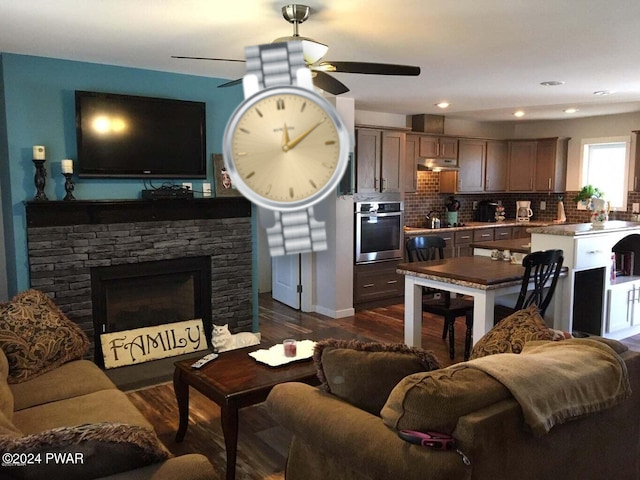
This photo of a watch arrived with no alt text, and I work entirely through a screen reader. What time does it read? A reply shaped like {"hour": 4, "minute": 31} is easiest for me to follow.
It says {"hour": 12, "minute": 10}
